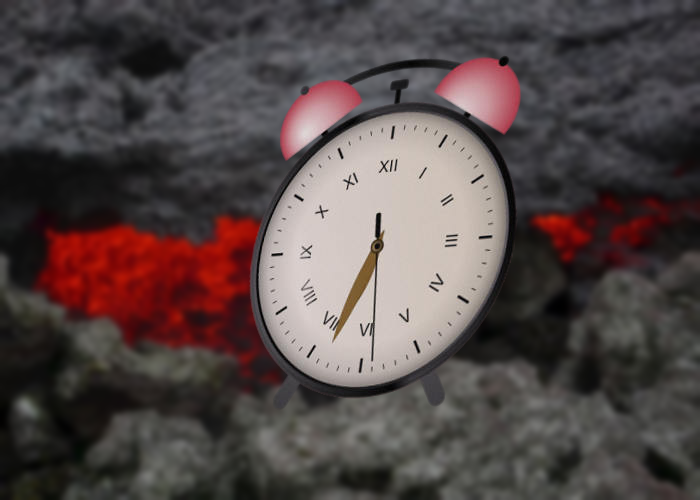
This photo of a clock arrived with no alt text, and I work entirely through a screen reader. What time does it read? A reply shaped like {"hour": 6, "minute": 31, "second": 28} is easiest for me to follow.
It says {"hour": 6, "minute": 33, "second": 29}
